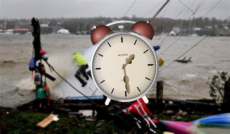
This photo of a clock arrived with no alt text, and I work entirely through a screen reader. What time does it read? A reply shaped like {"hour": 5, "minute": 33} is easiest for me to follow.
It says {"hour": 1, "minute": 29}
